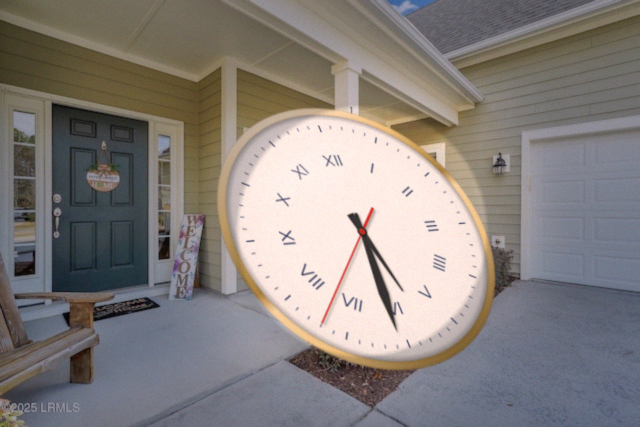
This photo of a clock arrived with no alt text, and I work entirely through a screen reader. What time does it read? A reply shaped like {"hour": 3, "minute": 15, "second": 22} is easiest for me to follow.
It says {"hour": 5, "minute": 30, "second": 37}
